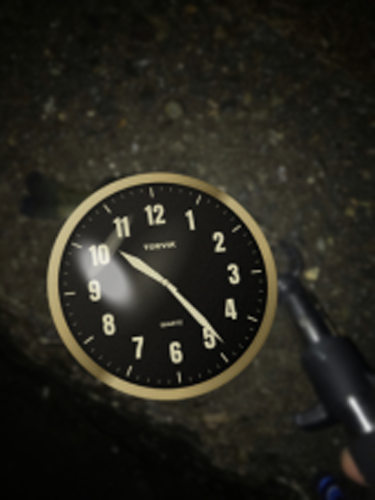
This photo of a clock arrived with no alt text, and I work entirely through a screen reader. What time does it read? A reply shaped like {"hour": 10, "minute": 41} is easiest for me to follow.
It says {"hour": 10, "minute": 24}
